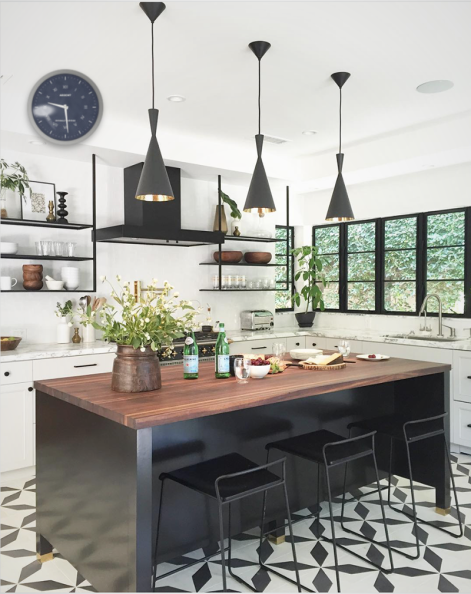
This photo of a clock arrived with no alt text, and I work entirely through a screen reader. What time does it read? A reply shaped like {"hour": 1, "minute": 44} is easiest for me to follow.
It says {"hour": 9, "minute": 29}
